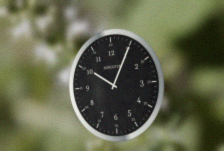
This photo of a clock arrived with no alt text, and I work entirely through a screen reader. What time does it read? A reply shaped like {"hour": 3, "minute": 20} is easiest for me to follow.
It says {"hour": 10, "minute": 5}
